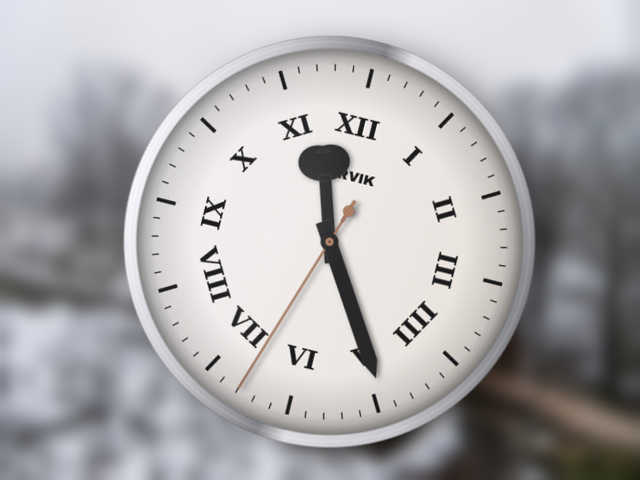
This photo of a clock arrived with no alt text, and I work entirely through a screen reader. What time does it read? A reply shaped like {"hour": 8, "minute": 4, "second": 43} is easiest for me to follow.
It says {"hour": 11, "minute": 24, "second": 33}
